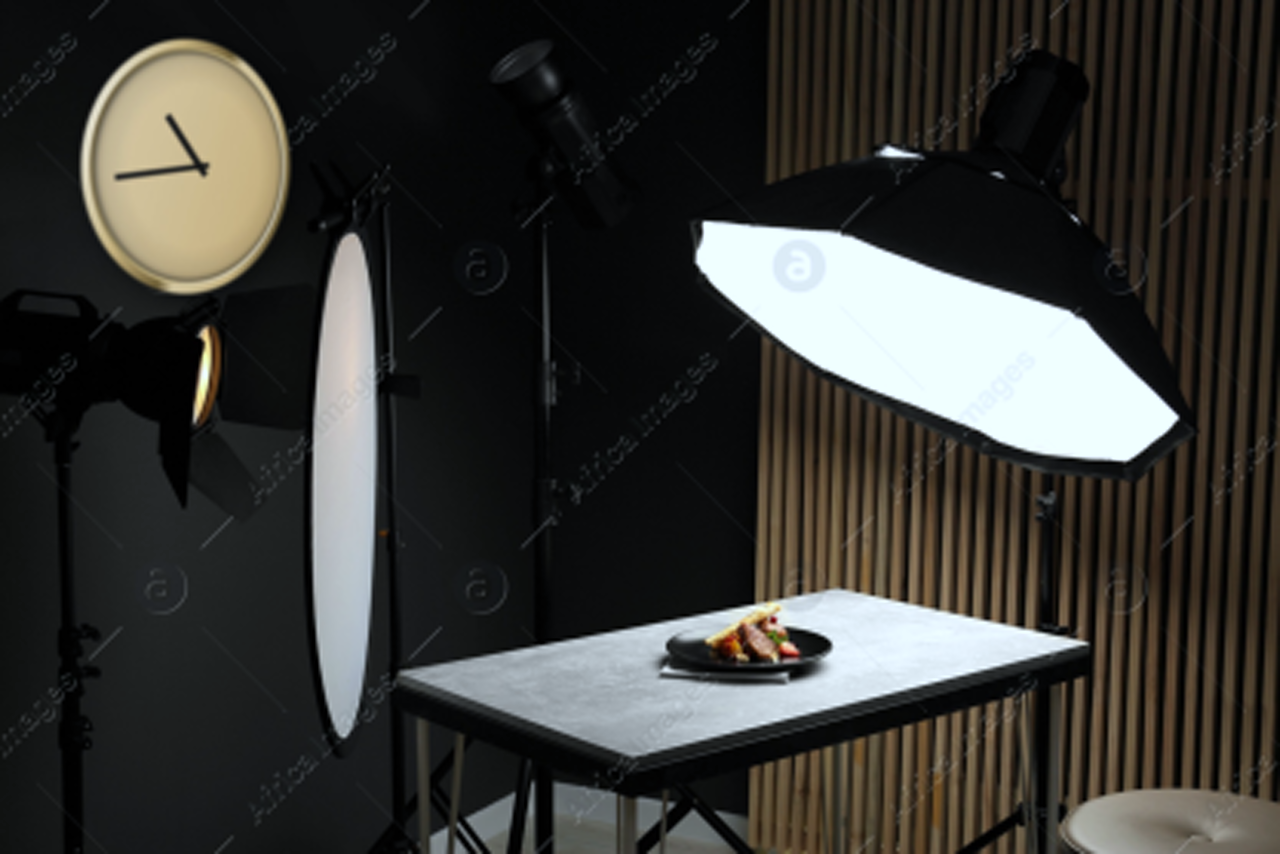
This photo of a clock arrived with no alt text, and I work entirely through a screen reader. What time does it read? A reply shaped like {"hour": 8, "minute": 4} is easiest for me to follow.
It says {"hour": 10, "minute": 44}
